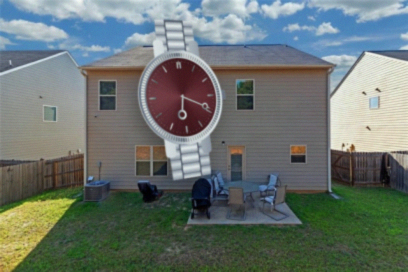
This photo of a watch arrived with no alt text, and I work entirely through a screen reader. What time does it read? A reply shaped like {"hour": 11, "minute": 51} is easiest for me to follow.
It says {"hour": 6, "minute": 19}
